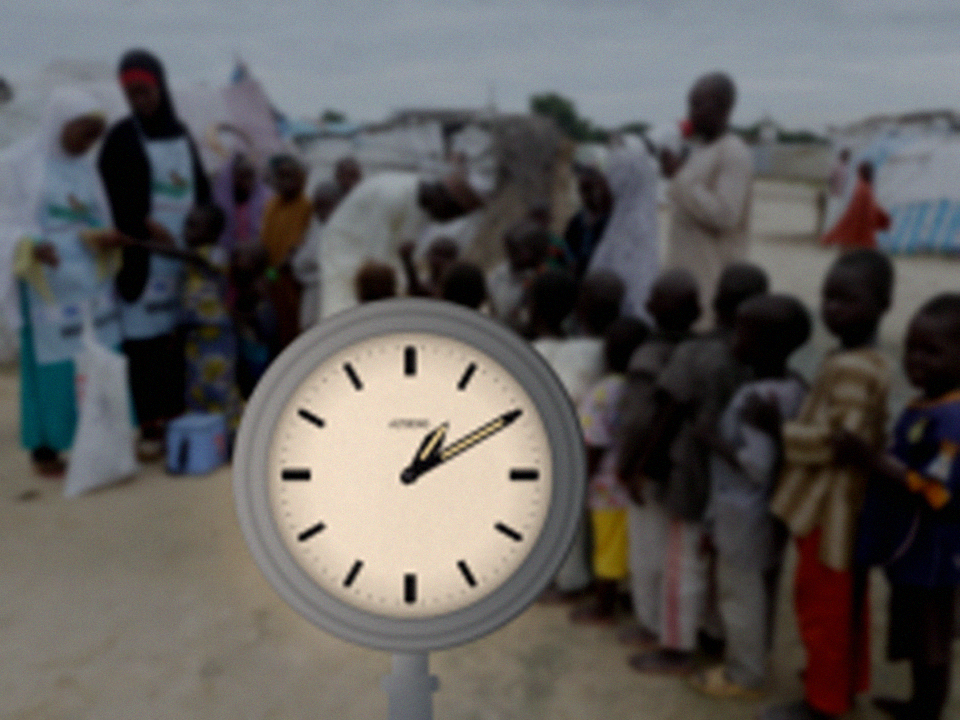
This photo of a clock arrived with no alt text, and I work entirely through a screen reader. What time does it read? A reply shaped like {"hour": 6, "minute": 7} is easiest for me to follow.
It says {"hour": 1, "minute": 10}
